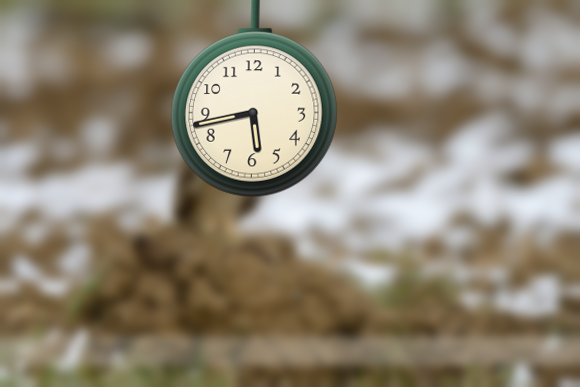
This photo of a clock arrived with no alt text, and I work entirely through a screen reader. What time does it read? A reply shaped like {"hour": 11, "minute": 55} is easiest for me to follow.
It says {"hour": 5, "minute": 43}
